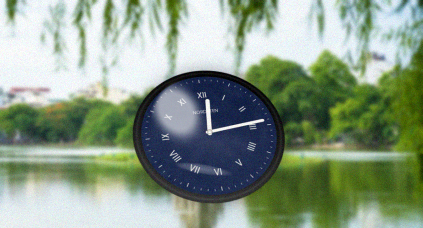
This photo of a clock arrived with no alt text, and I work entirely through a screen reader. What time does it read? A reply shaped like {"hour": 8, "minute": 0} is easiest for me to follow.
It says {"hour": 12, "minute": 14}
